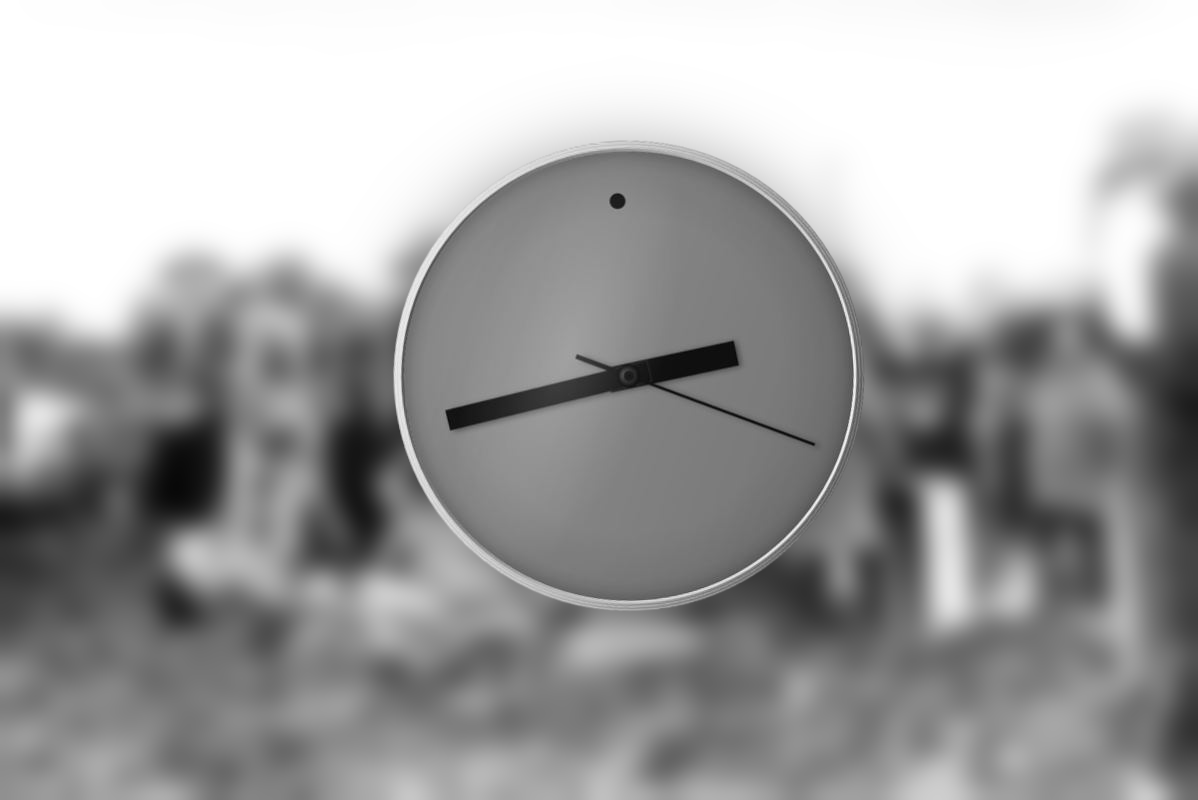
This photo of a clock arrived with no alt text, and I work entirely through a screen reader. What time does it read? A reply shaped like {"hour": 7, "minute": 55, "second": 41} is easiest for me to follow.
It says {"hour": 2, "minute": 43, "second": 19}
